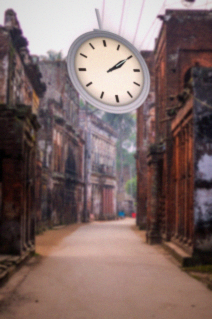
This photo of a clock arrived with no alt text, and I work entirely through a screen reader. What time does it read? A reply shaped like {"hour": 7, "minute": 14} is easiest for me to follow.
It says {"hour": 2, "minute": 10}
